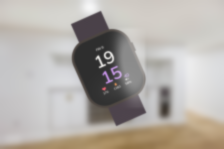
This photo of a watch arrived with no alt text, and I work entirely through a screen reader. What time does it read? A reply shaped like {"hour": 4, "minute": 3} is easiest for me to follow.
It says {"hour": 19, "minute": 15}
